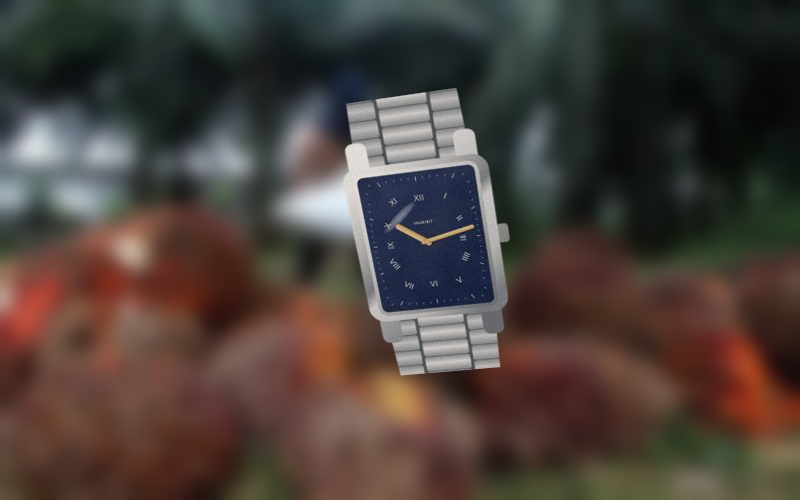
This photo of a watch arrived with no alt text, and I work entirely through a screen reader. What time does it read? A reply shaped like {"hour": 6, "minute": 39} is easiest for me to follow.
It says {"hour": 10, "minute": 13}
